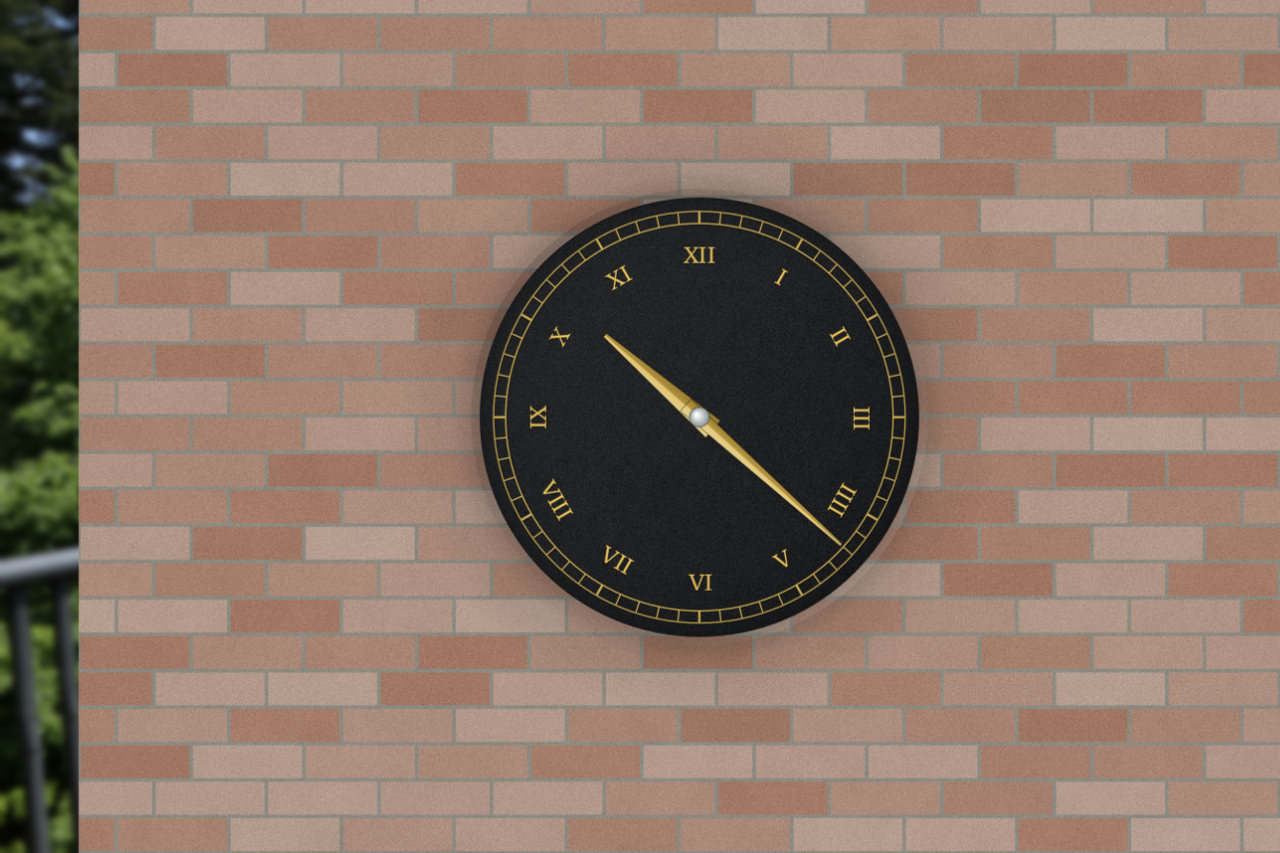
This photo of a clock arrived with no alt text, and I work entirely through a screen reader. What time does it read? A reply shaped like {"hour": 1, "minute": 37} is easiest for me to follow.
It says {"hour": 10, "minute": 22}
